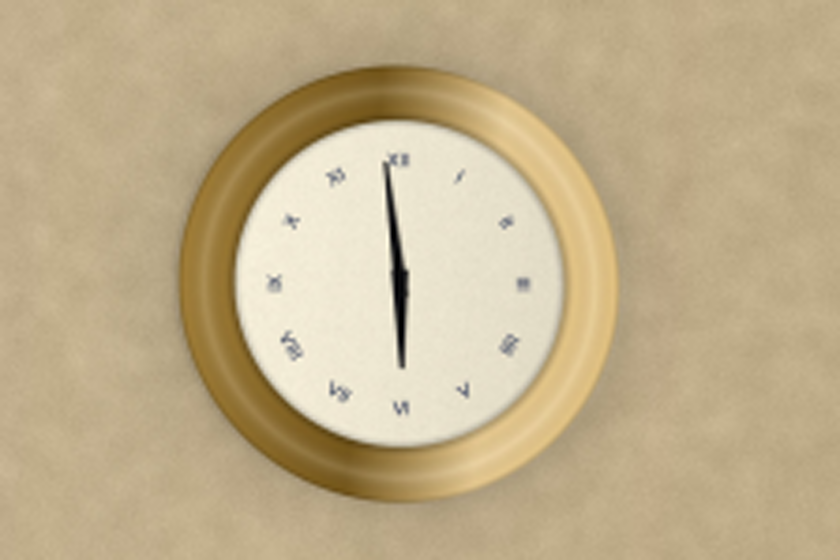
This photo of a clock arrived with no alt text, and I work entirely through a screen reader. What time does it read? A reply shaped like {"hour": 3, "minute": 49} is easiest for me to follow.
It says {"hour": 5, "minute": 59}
